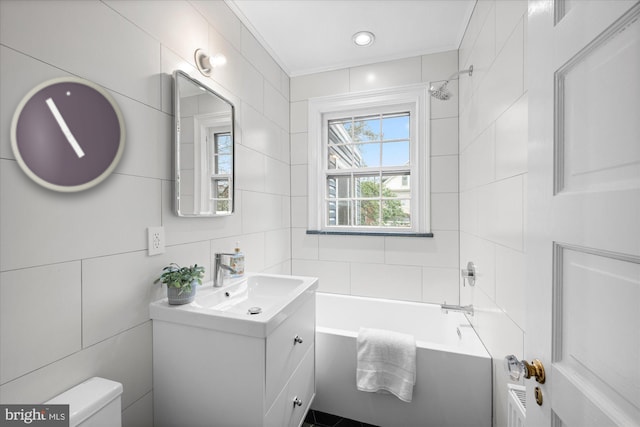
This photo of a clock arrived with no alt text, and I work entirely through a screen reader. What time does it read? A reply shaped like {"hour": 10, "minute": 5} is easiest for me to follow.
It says {"hour": 4, "minute": 55}
